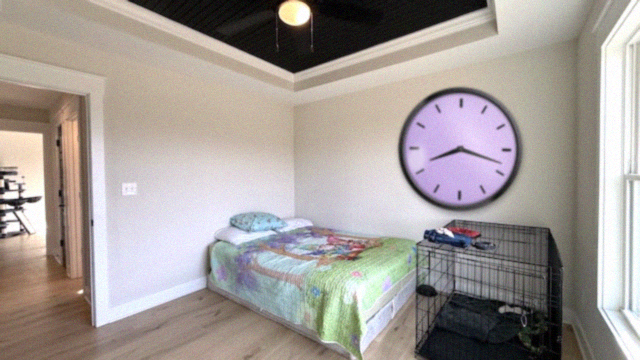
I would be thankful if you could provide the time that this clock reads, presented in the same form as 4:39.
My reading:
8:18
